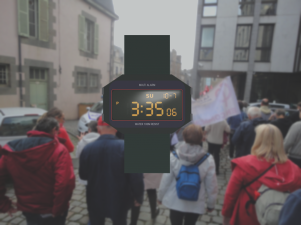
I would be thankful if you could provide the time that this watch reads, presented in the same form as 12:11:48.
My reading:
3:35:06
